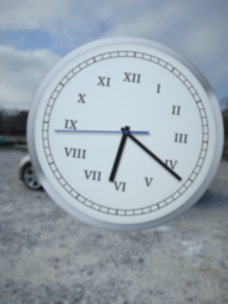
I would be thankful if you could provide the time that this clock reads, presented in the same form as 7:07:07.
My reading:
6:20:44
